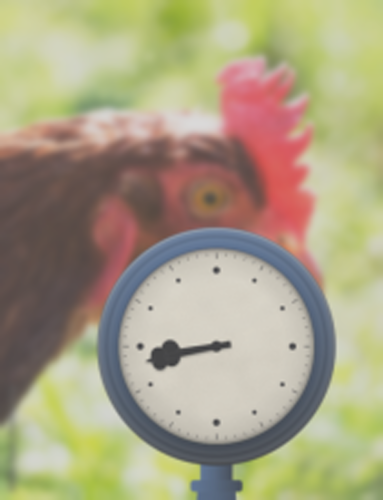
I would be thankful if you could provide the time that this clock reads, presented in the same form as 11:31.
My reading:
8:43
